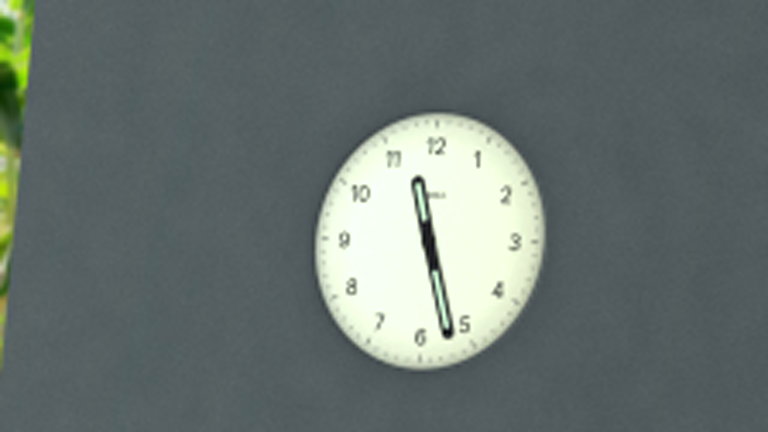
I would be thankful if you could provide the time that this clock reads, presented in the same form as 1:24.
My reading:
11:27
